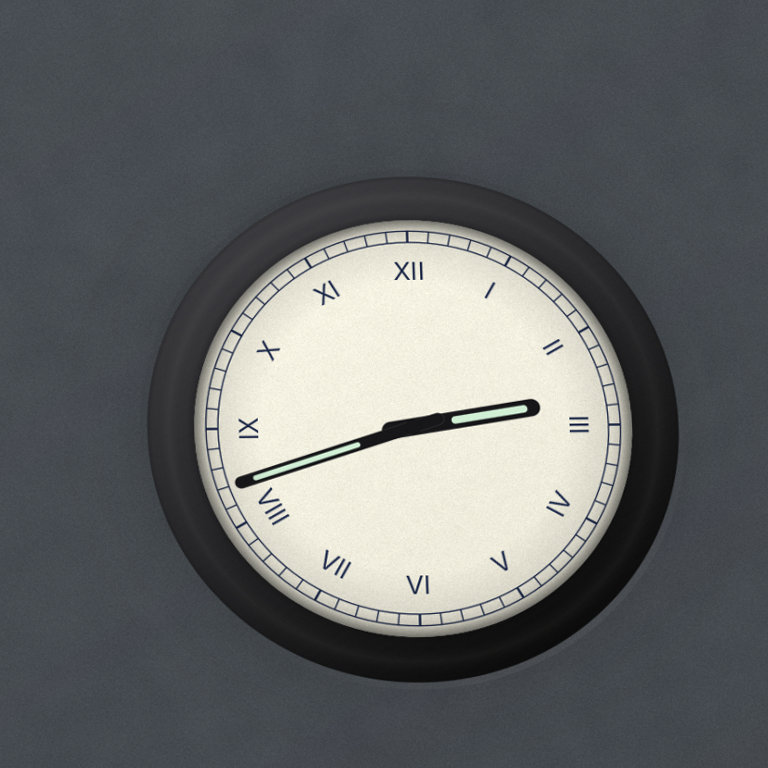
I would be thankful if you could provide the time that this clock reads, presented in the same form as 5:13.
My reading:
2:42
